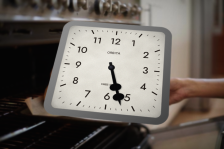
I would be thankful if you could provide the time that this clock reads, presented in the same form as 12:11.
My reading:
5:27
